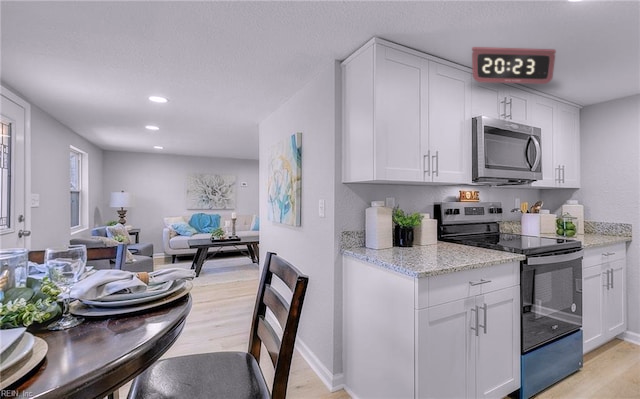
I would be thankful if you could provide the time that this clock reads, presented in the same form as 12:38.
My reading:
20:23
